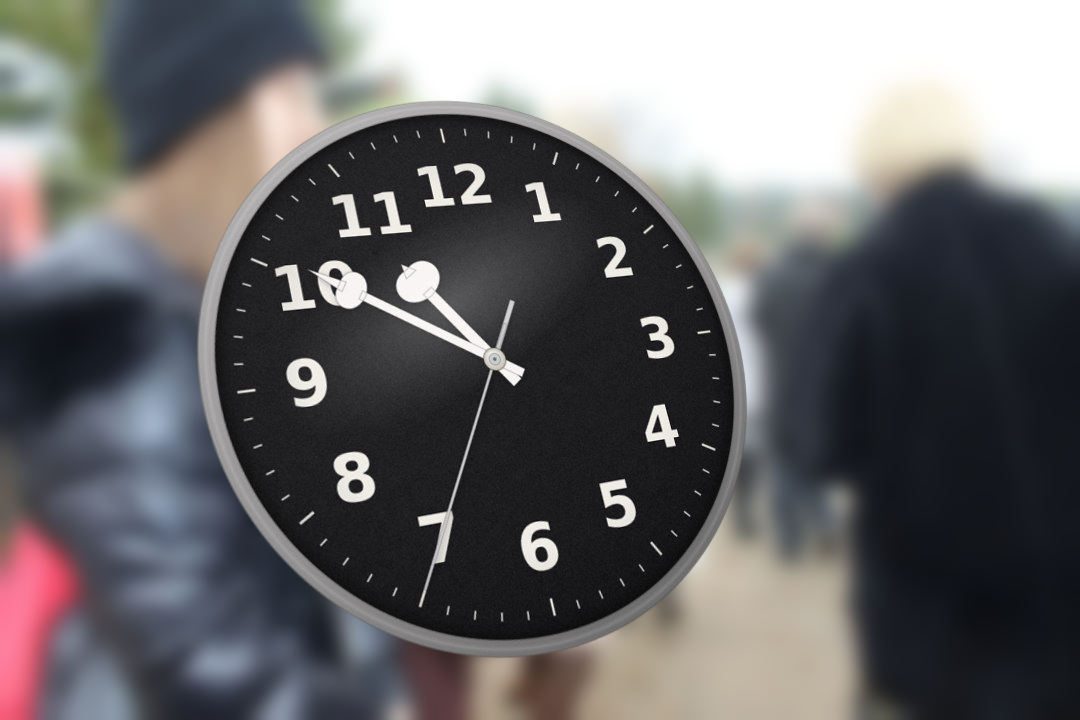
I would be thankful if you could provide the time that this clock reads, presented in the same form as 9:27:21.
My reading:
10:50:35
